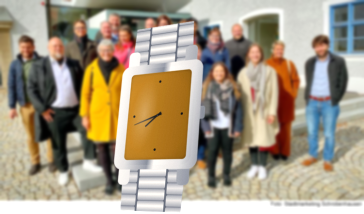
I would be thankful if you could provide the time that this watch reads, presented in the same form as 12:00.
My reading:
7:42
